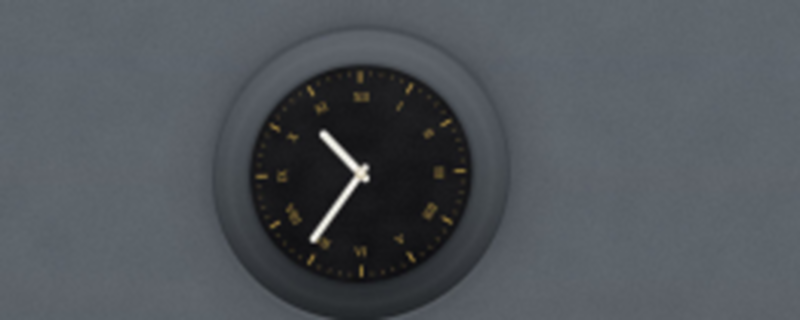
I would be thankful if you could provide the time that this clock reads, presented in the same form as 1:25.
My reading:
10:36
